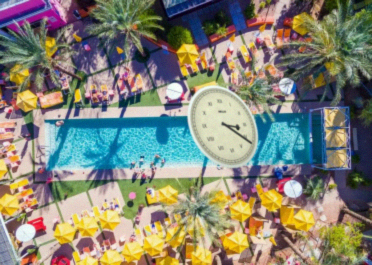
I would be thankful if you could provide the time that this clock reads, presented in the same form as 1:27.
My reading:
3:21
